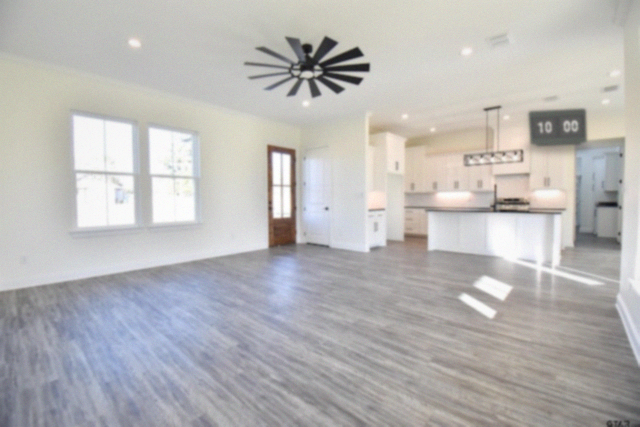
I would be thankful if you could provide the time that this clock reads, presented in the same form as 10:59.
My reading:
10:00
